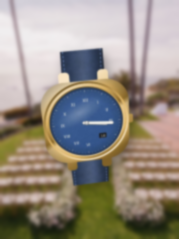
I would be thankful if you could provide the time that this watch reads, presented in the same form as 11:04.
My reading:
3:16
